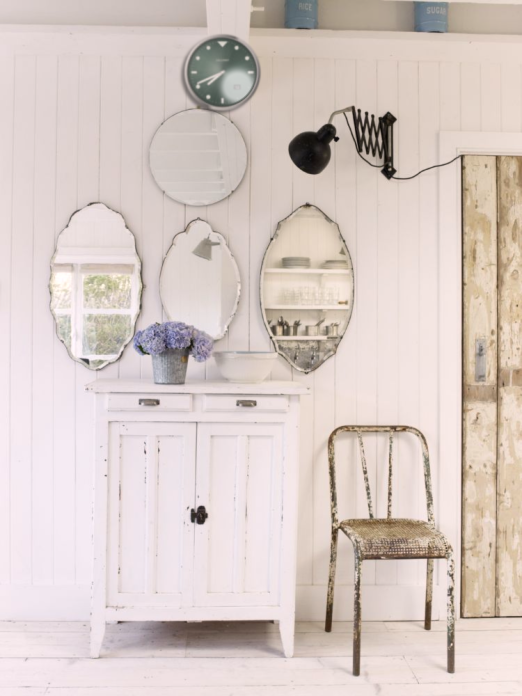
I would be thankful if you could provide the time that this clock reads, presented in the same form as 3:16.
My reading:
7:41
